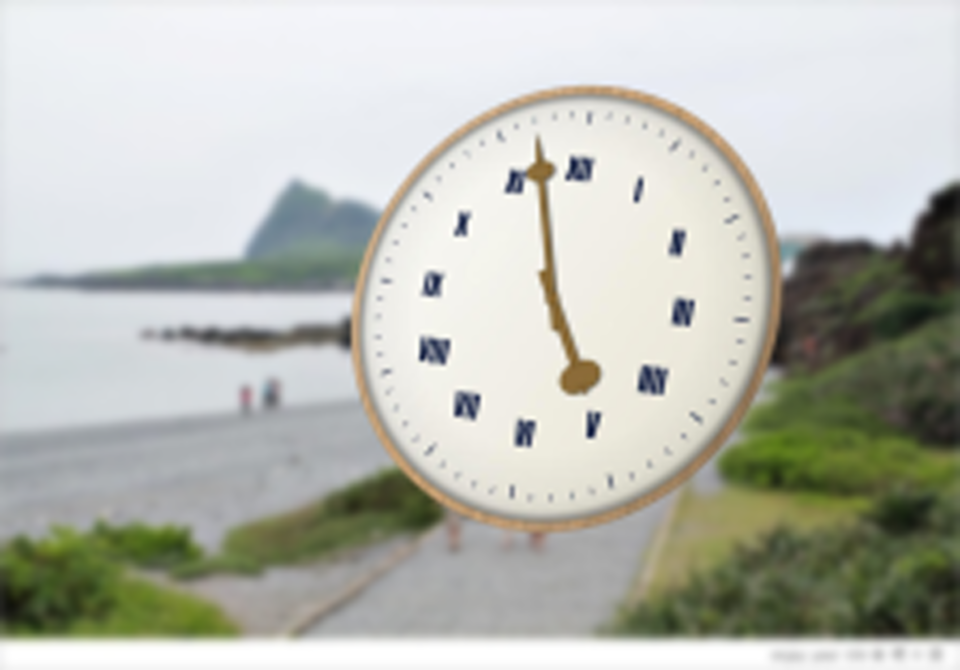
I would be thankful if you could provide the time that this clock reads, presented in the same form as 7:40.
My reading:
4:57
